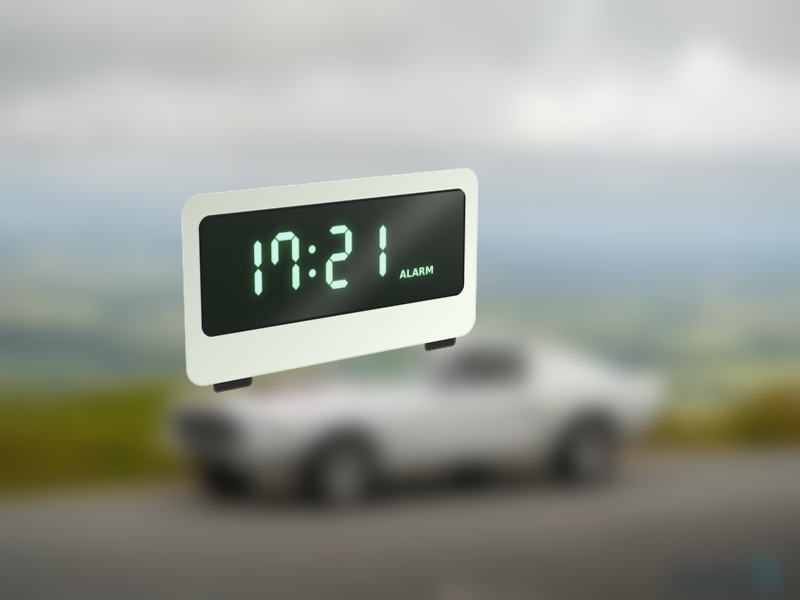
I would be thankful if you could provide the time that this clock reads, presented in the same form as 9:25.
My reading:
17:21
